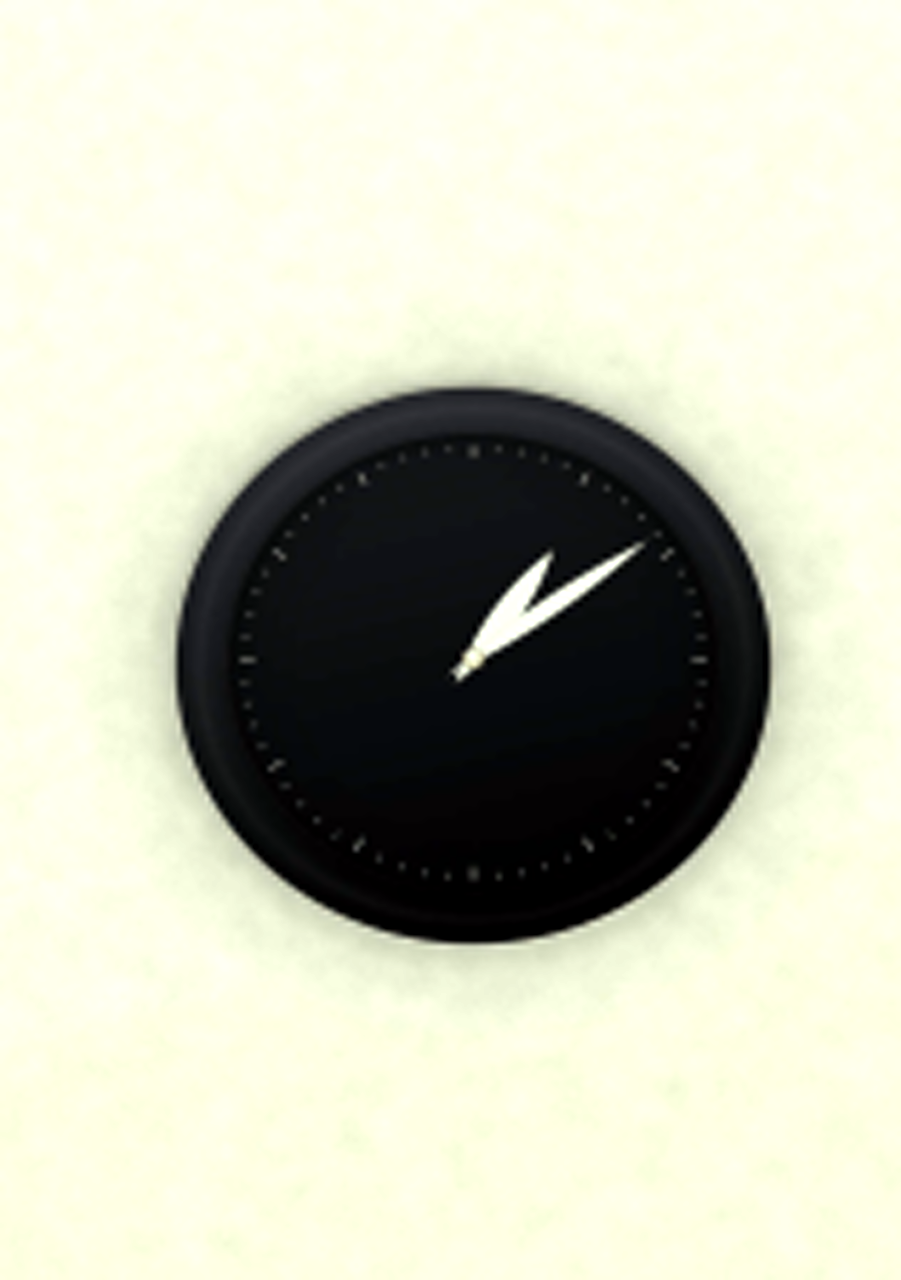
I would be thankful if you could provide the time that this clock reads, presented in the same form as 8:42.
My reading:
1:09
